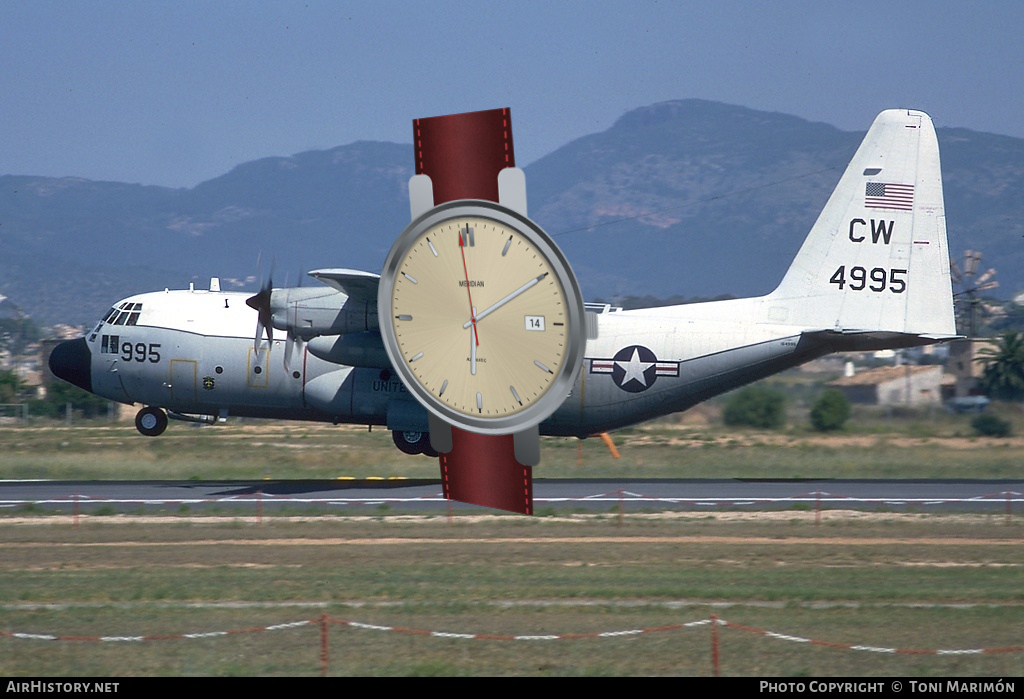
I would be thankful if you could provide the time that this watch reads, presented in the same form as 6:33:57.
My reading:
6:09:59
